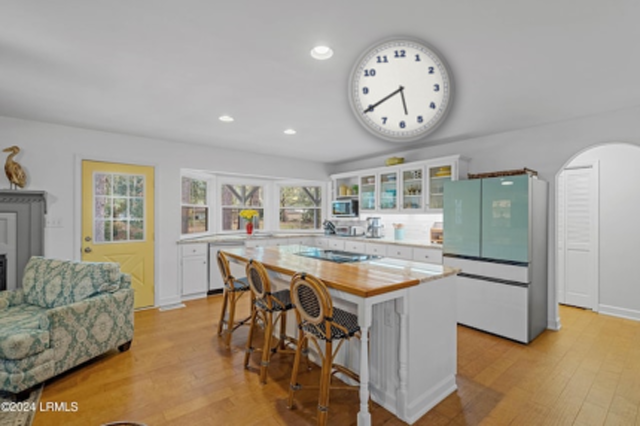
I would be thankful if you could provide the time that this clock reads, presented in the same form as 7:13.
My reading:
5:40
